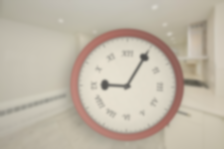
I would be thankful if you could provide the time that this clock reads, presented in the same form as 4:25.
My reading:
9:05
